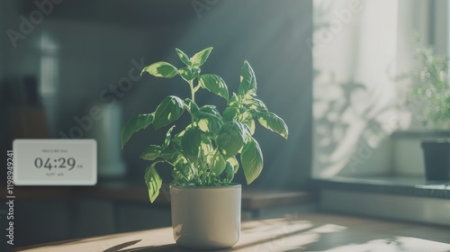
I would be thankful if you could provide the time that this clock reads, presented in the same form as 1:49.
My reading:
4:29
